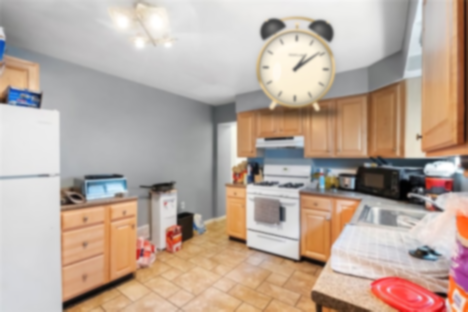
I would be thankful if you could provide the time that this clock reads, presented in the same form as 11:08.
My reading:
1:09
